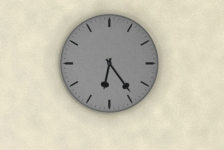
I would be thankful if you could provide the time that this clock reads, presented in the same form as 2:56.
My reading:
6:24
